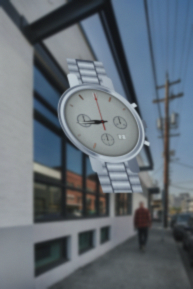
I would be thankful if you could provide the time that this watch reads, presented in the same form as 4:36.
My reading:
8:44
